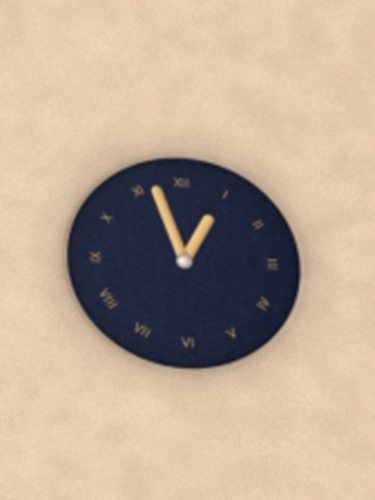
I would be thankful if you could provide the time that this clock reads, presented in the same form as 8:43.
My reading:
12:57
